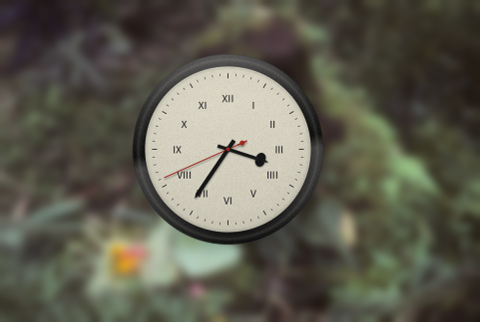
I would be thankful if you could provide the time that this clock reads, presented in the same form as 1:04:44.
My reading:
3:35:41
